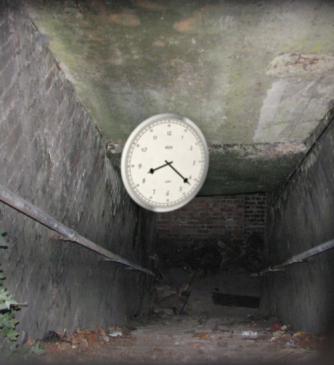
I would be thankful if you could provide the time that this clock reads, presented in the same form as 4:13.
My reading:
8:22
